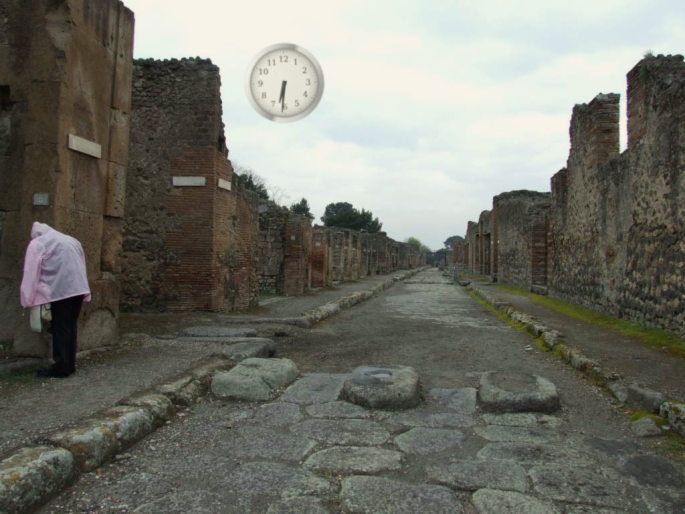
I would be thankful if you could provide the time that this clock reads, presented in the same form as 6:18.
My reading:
6:31
